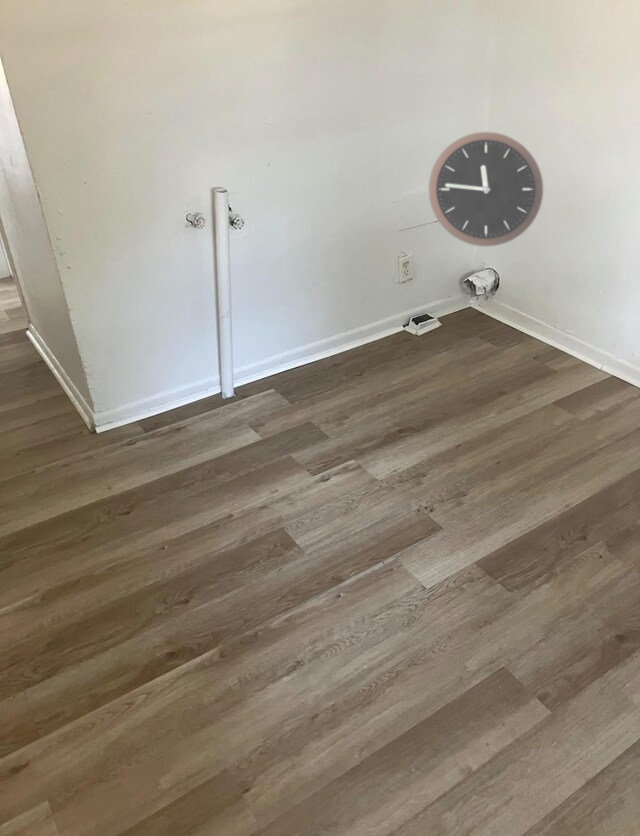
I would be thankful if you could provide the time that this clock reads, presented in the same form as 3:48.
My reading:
11:46
